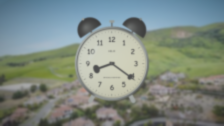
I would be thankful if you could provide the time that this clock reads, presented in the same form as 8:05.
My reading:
8:21
